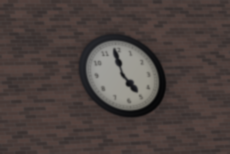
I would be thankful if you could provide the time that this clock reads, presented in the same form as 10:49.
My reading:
4:59
